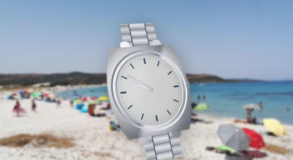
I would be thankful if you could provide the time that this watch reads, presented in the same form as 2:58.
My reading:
9:51
